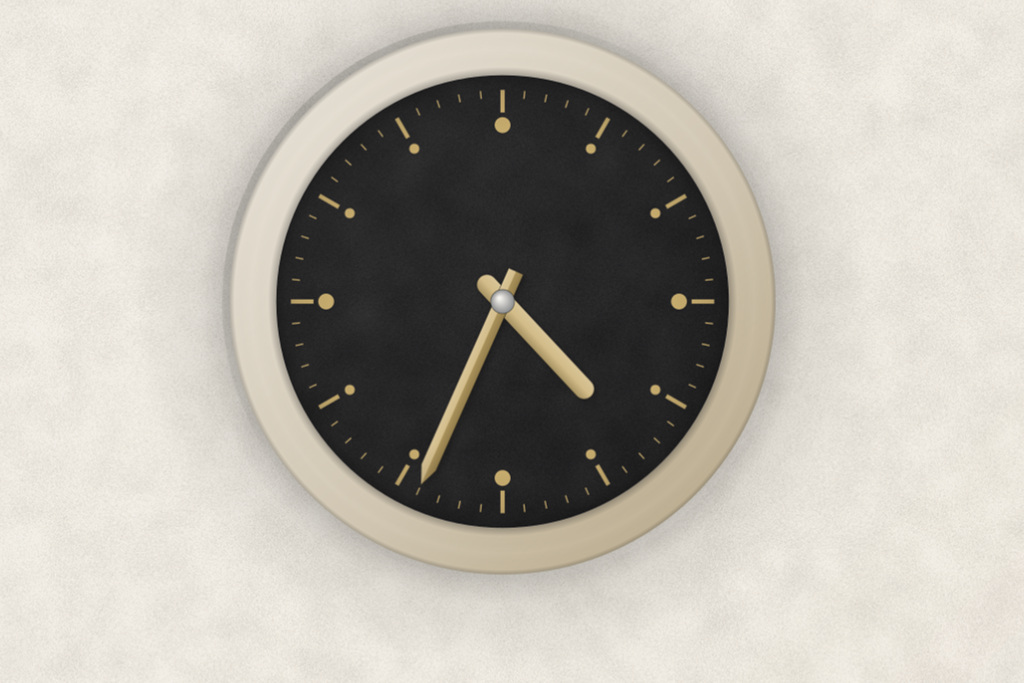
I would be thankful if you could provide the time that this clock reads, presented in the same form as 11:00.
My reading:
4:34
